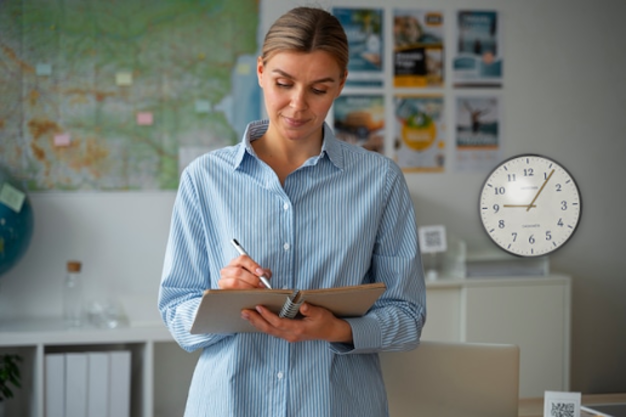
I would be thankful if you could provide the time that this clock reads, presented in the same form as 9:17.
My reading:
9:06
